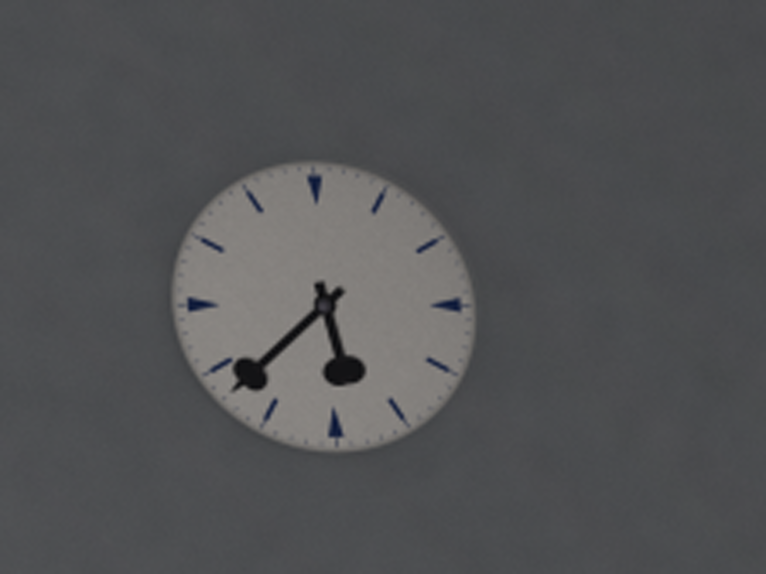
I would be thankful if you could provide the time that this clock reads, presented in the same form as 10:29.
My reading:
5:38
